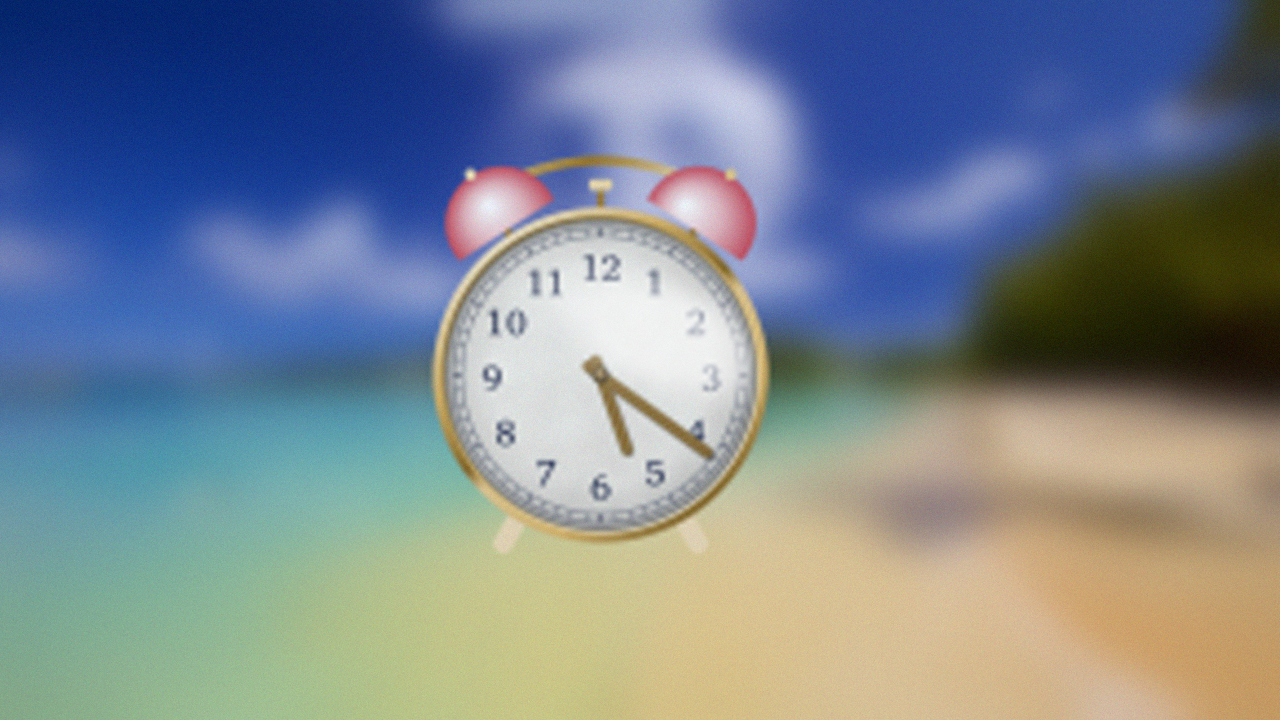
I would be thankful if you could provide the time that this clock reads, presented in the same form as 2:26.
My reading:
5:21
